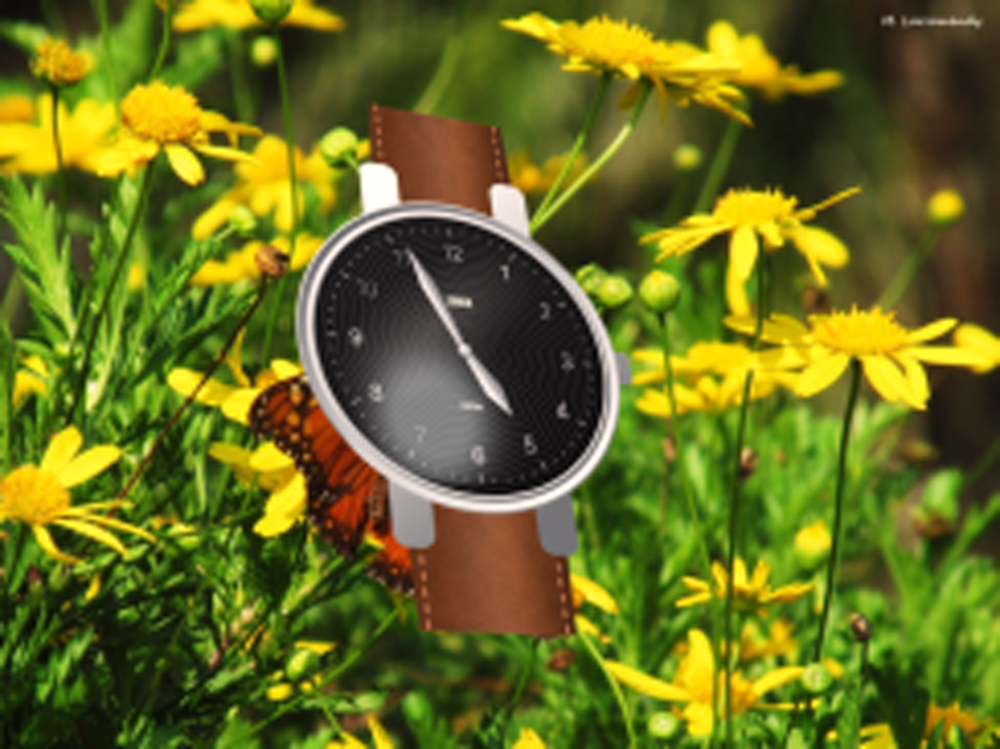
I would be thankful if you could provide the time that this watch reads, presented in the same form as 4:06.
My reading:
4:56
